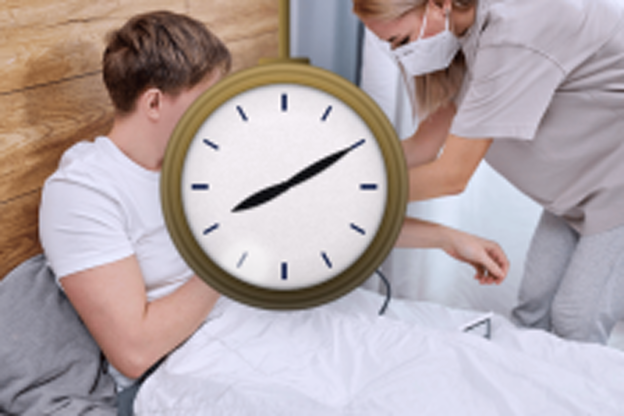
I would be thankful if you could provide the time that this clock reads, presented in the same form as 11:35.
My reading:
8:10
